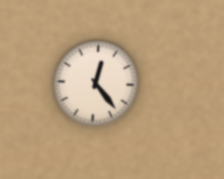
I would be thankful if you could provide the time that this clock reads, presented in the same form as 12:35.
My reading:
12:23
